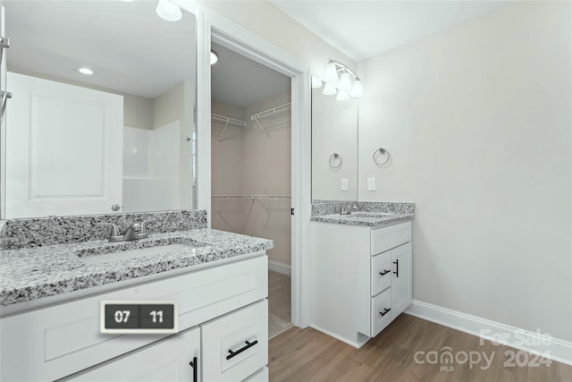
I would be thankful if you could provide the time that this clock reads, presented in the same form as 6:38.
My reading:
7:11
